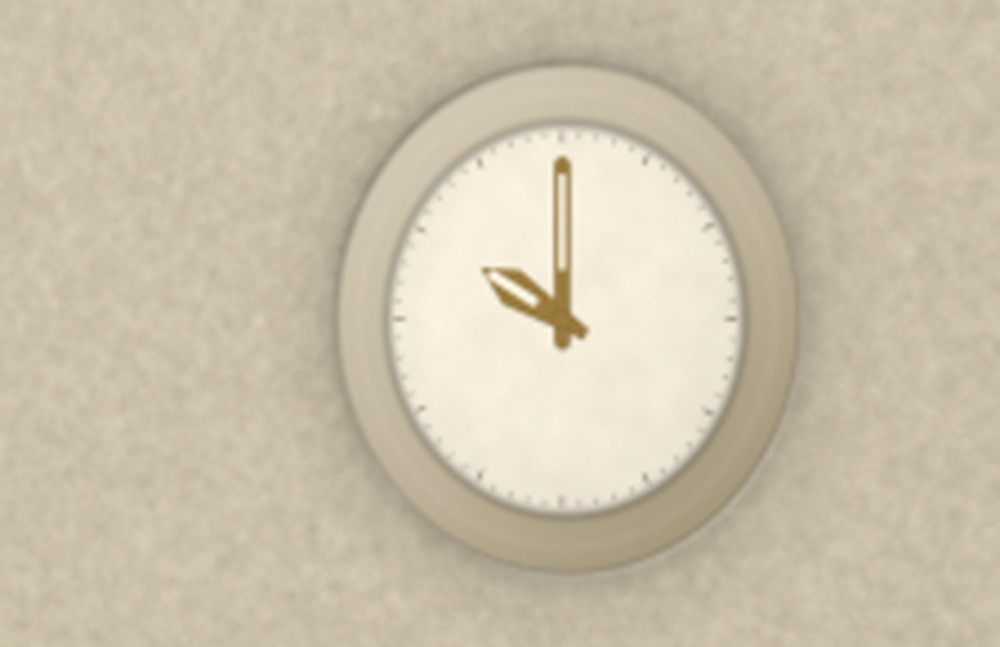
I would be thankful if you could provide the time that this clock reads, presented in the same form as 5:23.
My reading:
10:00
